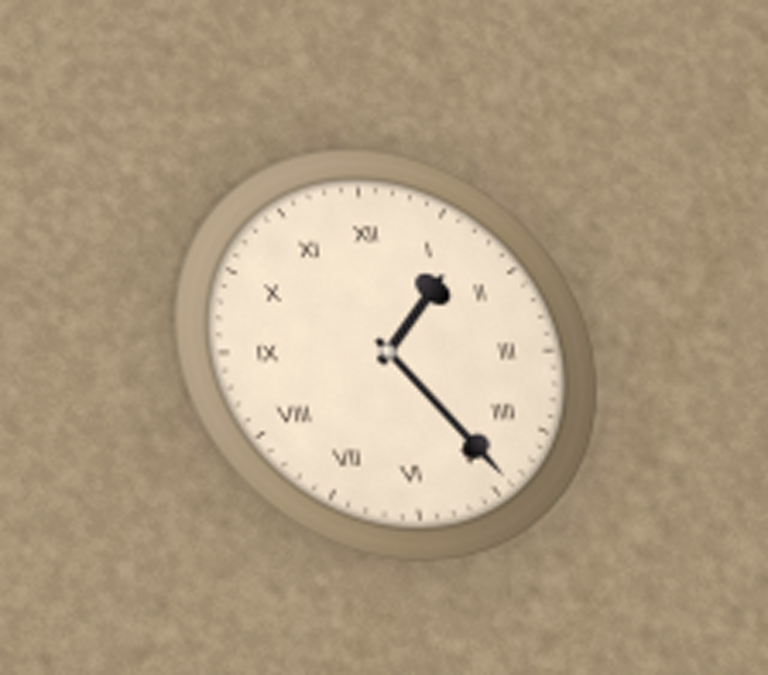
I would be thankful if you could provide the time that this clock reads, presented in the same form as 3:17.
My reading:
1:24
